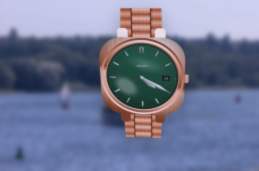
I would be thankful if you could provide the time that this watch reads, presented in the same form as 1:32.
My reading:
4:20
